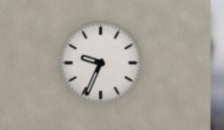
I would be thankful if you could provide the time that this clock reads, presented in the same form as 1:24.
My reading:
9:34
